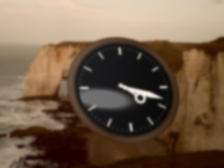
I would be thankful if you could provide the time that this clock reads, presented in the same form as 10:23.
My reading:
4:18
